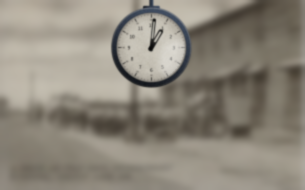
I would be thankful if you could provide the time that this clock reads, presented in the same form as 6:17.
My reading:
1:01
